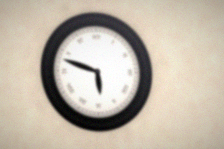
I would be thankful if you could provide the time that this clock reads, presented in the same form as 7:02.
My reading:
5:48
